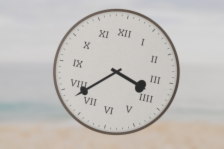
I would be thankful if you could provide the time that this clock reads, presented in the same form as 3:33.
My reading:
3:38
